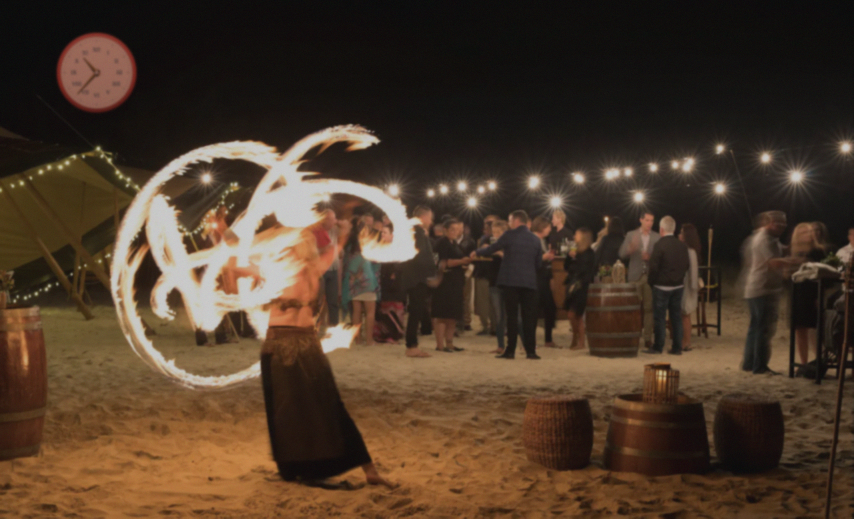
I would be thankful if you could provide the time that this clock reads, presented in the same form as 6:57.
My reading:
10:37
